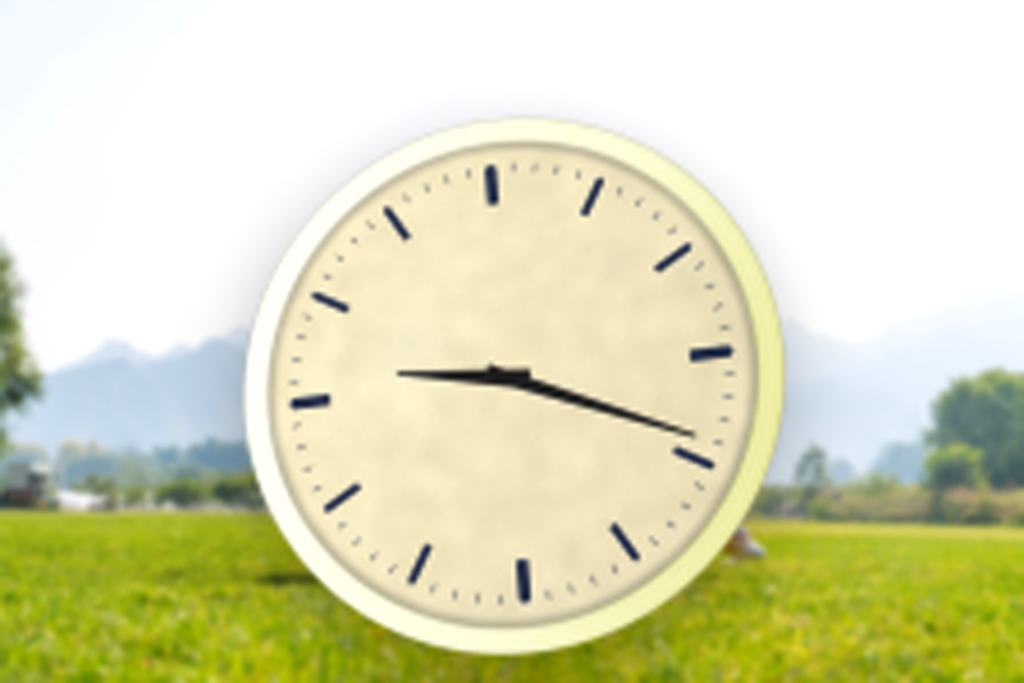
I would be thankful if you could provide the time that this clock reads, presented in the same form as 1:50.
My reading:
9:19
